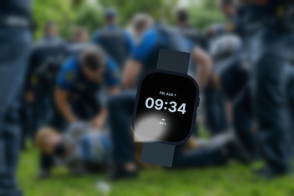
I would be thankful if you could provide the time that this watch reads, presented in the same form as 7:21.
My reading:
9:34
